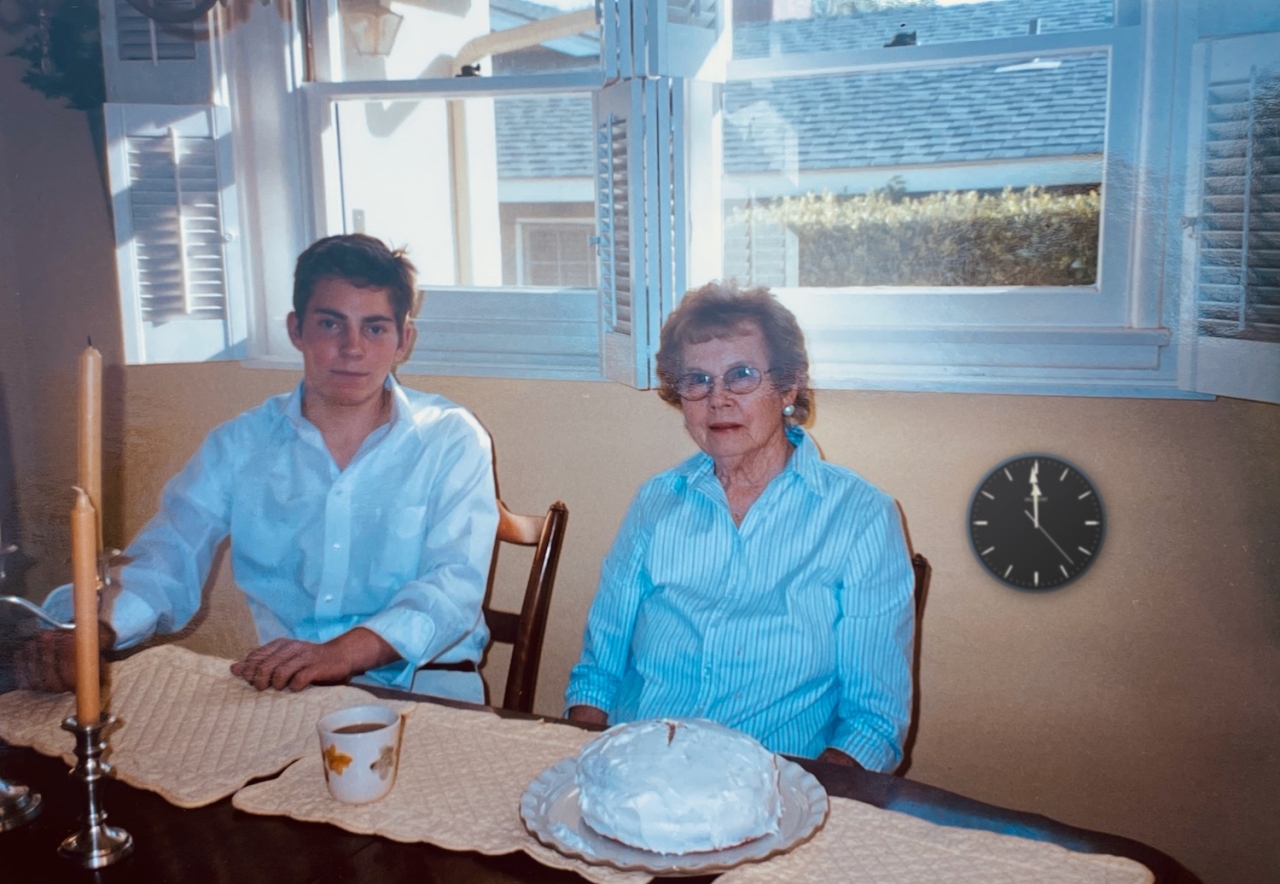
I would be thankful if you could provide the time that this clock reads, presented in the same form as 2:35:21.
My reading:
11:59:23
